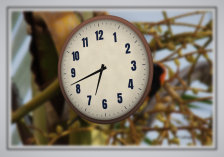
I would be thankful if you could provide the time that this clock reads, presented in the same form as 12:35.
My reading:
6:42
